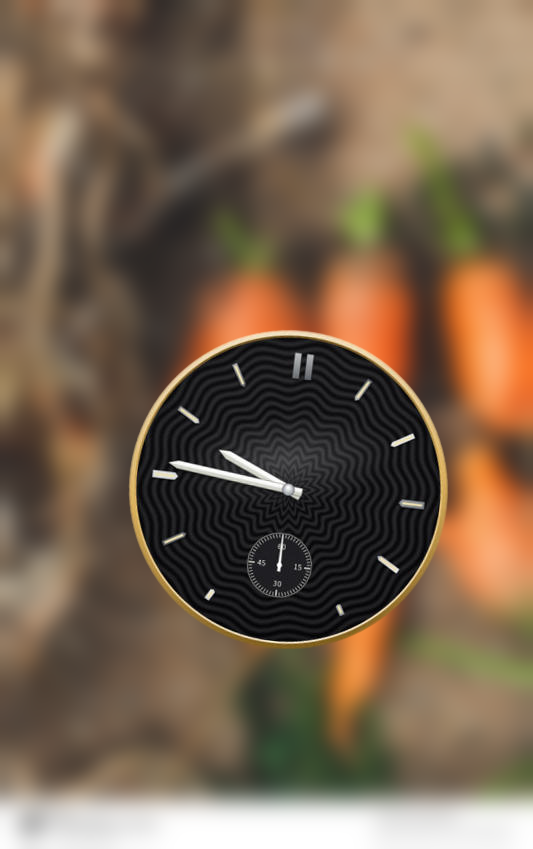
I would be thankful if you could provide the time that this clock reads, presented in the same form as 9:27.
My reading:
9:46
